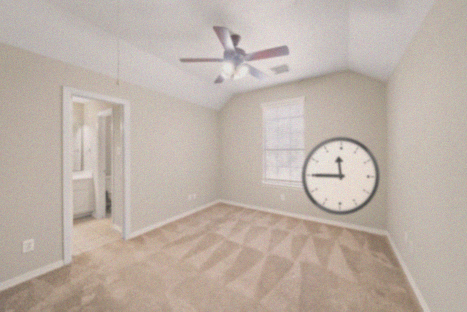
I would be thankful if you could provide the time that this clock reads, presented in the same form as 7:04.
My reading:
11:45
